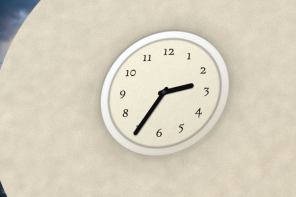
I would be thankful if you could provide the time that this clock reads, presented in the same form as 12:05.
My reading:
2:35
